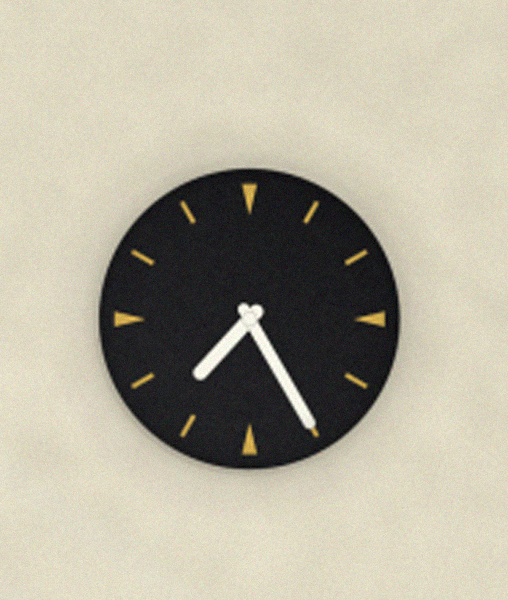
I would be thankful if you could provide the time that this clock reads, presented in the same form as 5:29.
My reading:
7:25
